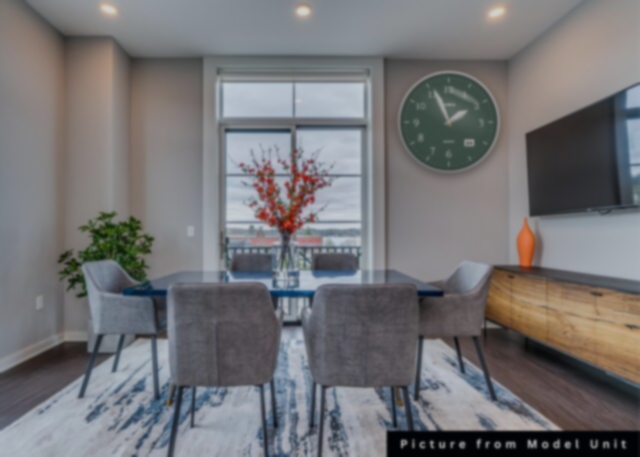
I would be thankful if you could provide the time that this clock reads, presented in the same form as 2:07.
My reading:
1:56
